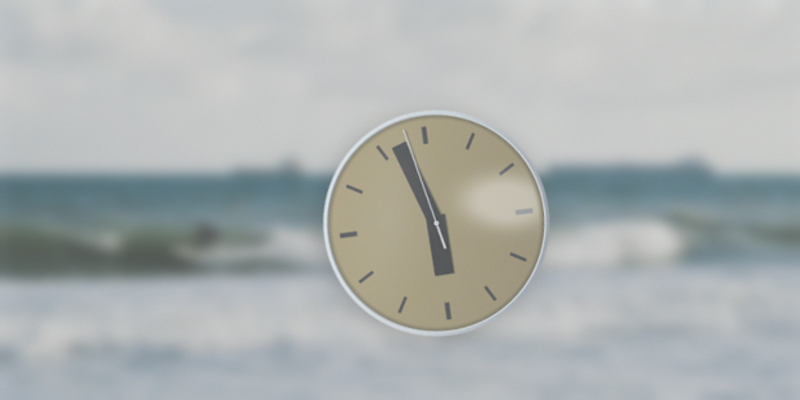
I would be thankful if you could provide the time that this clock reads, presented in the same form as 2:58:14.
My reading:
5:56:58
